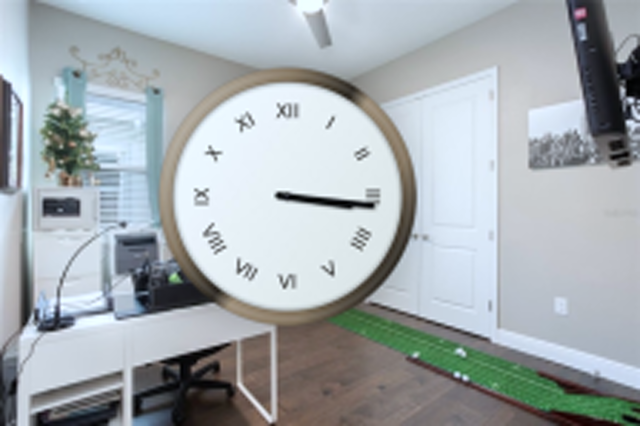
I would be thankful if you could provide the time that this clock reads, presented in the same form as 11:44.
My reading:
3:16
